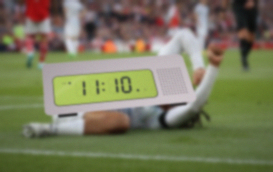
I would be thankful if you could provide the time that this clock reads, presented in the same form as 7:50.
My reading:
11:10
